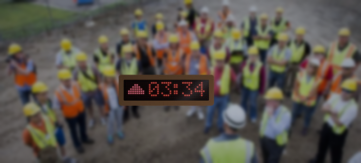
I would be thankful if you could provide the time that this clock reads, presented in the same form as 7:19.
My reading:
3:34
